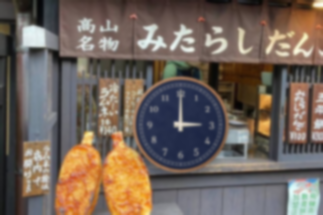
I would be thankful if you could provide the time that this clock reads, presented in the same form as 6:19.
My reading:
3:00
